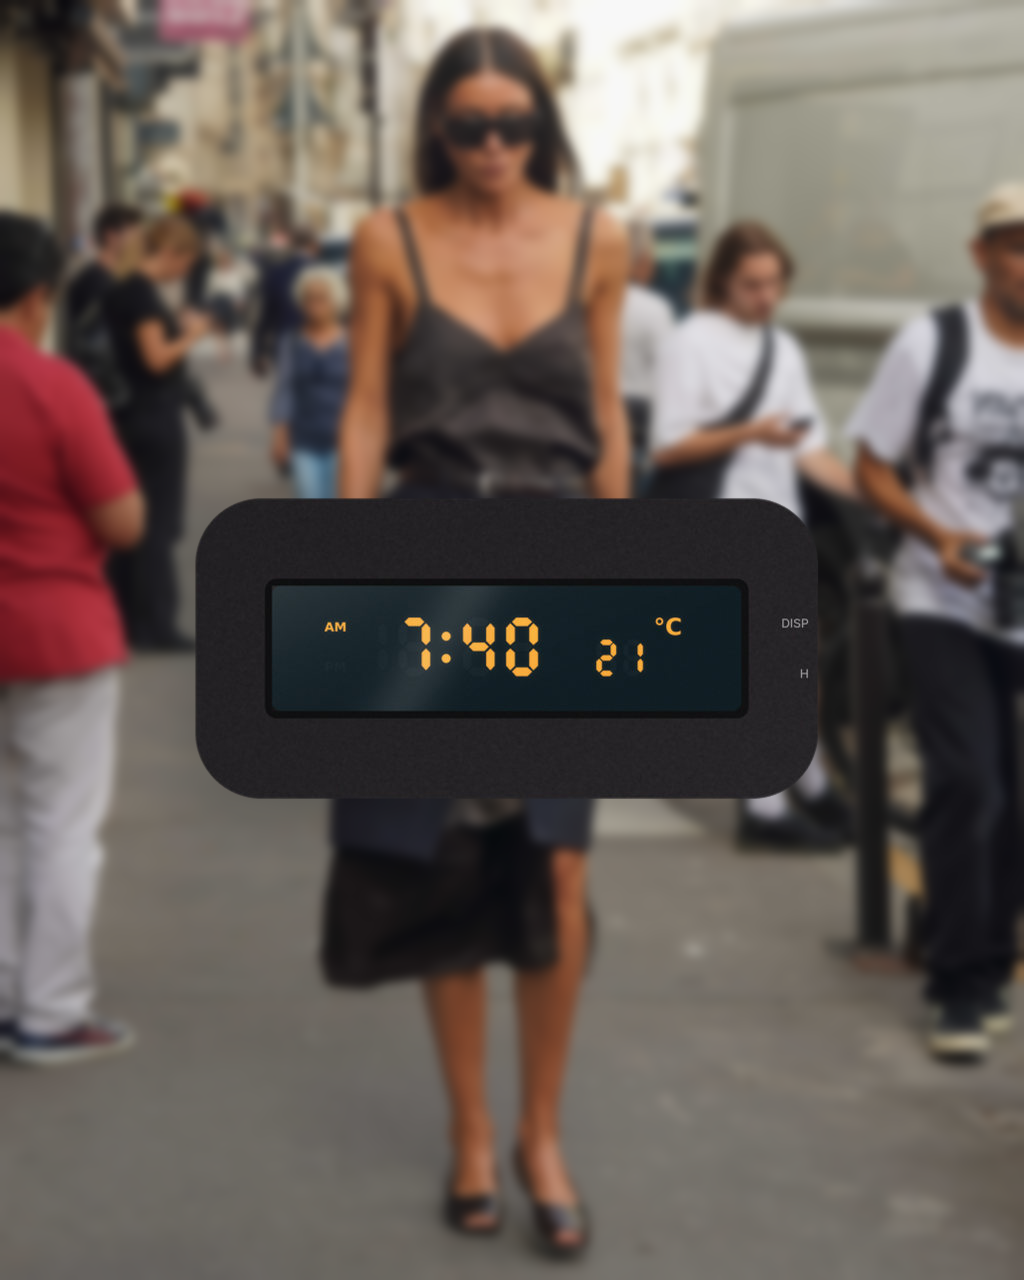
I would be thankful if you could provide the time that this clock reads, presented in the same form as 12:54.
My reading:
7:40
